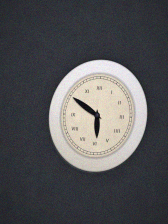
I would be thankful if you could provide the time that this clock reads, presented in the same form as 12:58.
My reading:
5:50
